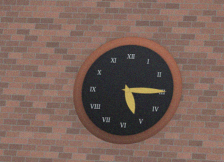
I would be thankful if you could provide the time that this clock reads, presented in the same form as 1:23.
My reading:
5:15
